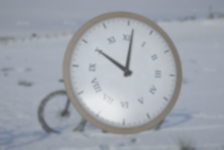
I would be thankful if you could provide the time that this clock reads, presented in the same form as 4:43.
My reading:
10:01
